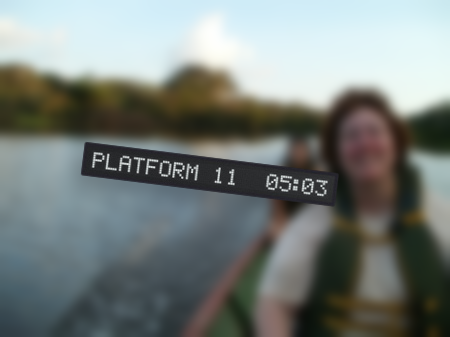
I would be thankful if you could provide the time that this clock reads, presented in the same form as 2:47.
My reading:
5:03
